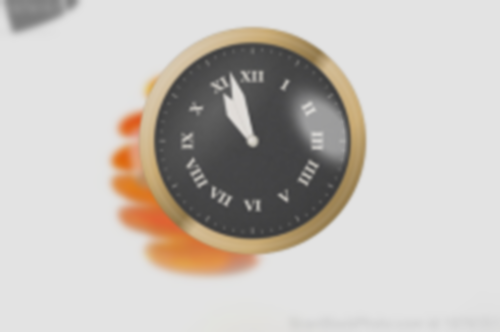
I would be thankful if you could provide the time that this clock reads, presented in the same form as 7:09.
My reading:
10:57
